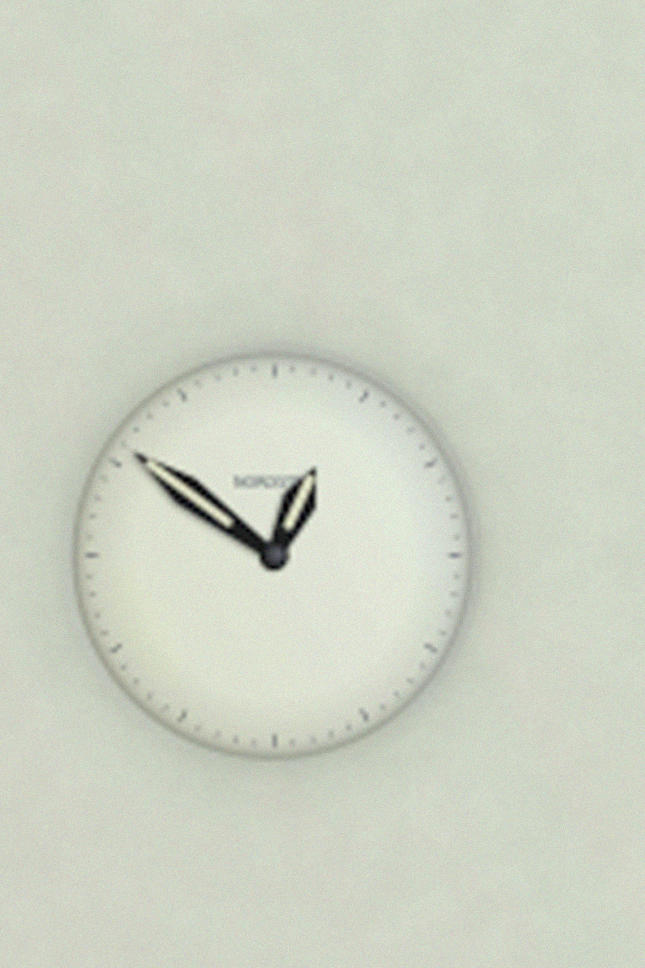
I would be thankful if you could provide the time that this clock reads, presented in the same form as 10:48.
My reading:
12:51
